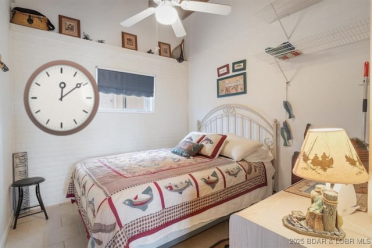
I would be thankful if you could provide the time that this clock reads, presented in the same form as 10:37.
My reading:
12:09
